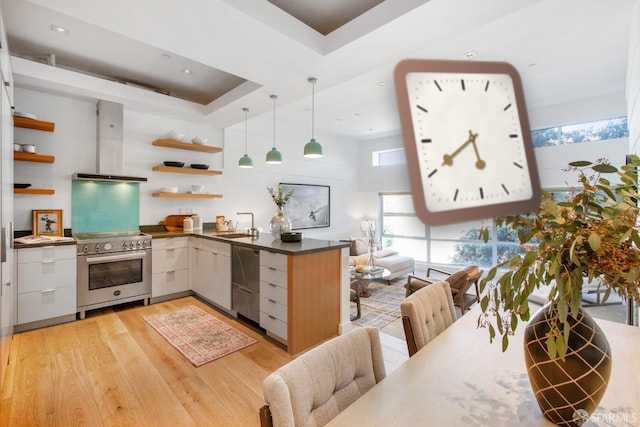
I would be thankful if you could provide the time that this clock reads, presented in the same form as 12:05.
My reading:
5:40
